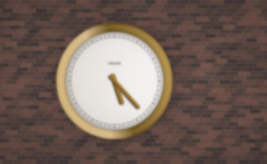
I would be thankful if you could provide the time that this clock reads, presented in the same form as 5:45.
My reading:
5:23
